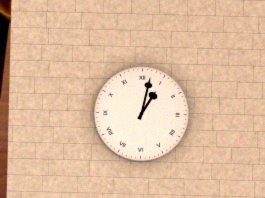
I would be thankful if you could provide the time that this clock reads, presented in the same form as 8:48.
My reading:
1:02
